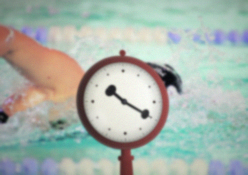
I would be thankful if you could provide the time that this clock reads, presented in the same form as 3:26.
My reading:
10:20
